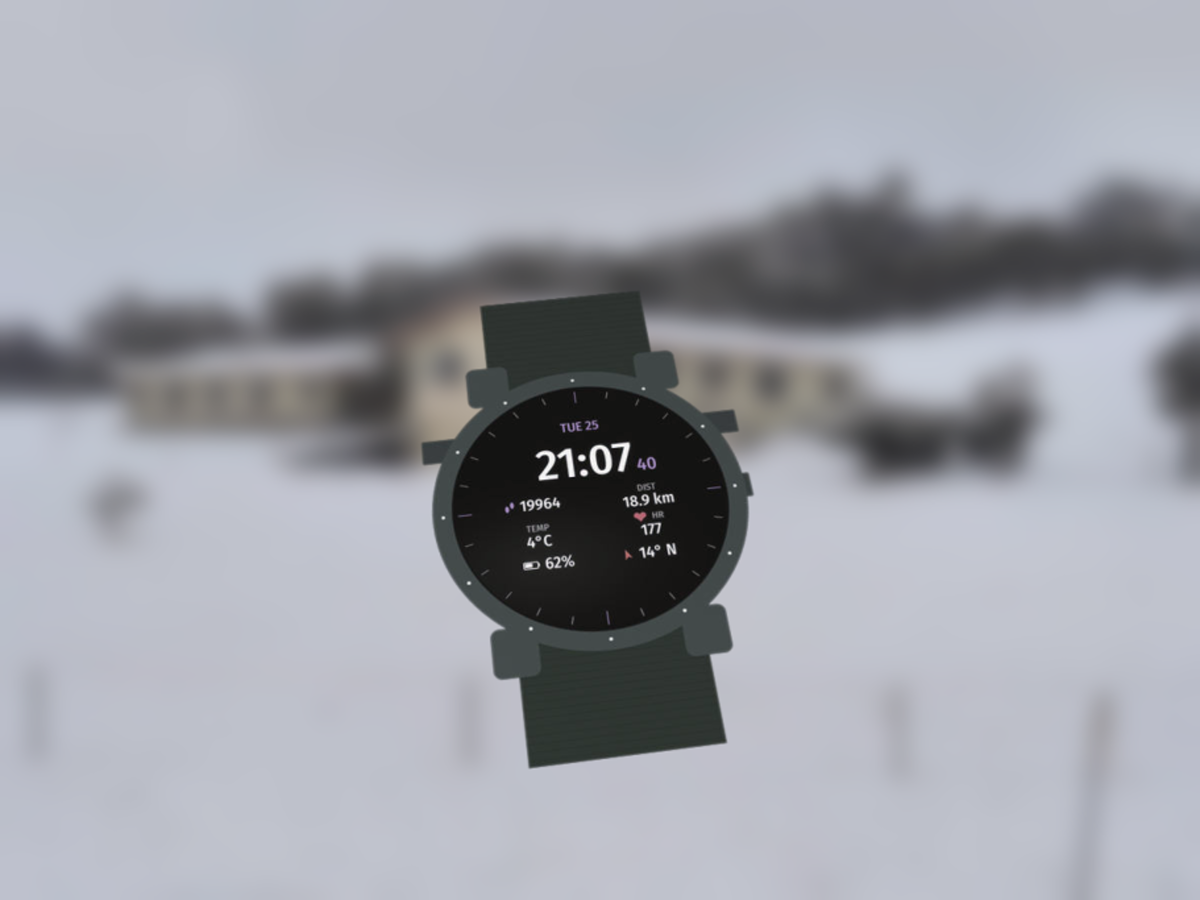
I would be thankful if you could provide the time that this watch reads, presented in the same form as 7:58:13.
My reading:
21:07:40
